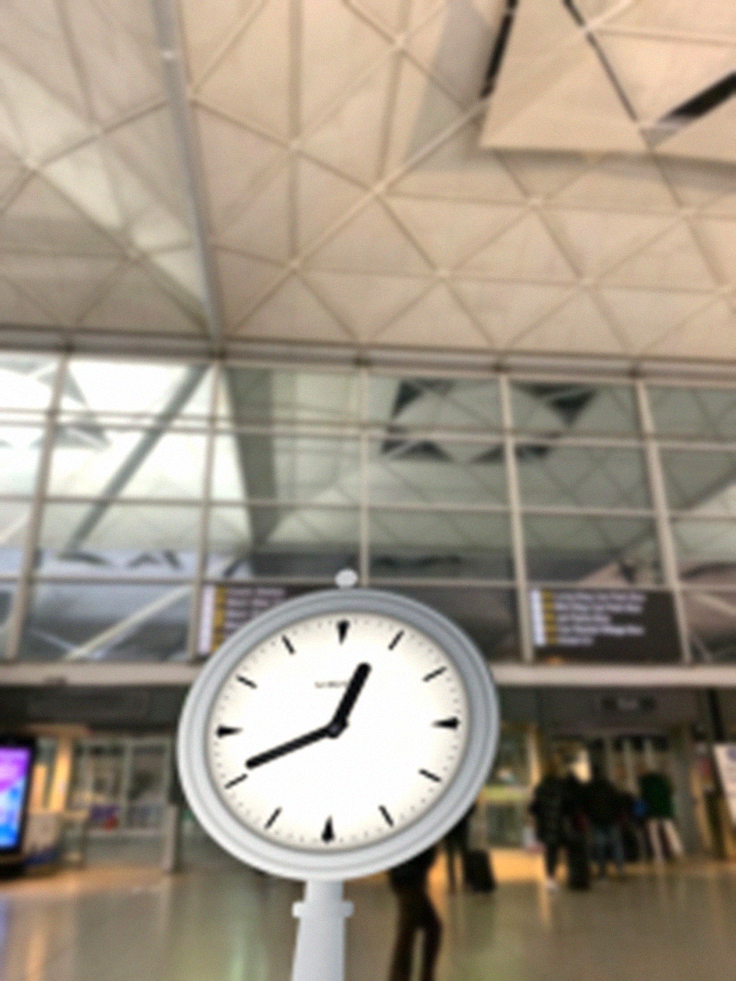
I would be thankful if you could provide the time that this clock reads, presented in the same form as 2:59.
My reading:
12:41
